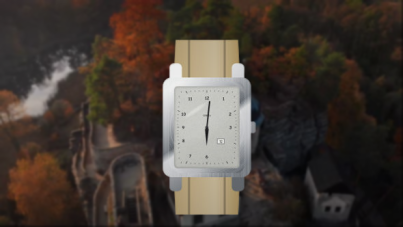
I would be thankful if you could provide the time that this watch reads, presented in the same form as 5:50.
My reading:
6:01
